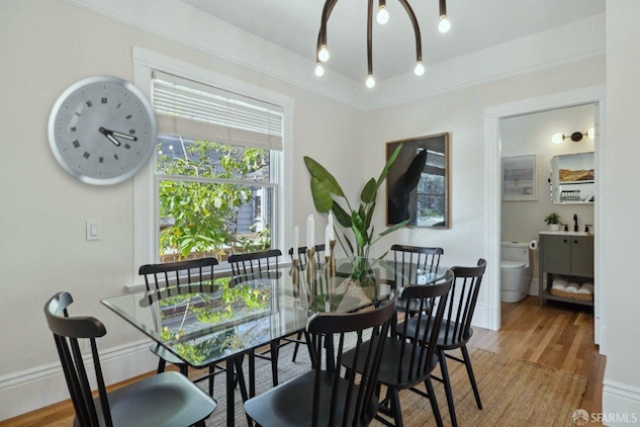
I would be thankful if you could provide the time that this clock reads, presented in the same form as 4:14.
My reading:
4:17
